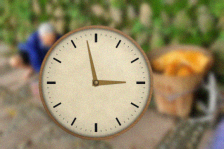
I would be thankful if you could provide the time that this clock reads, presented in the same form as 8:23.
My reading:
2:58
